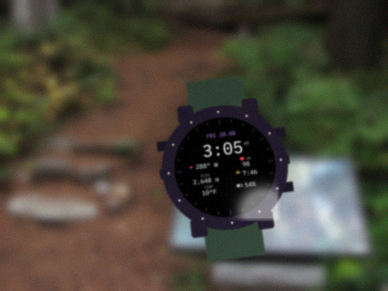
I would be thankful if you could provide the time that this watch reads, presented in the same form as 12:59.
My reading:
3:05
